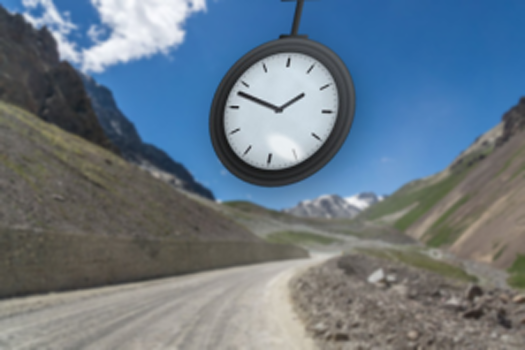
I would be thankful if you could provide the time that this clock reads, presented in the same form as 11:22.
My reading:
1:48
